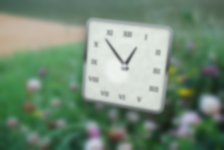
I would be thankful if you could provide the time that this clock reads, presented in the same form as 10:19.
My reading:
12:53
